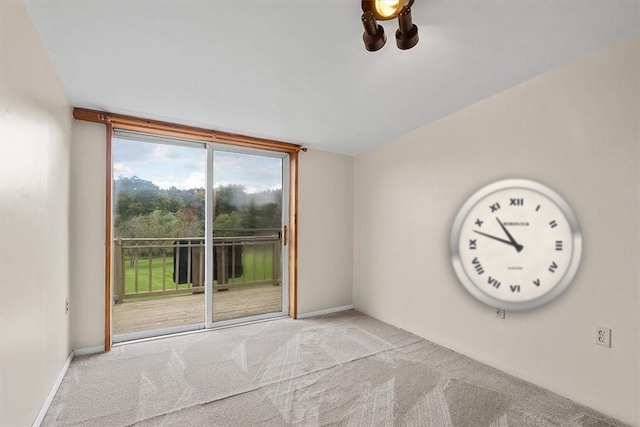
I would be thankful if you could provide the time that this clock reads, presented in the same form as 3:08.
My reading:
10:48
